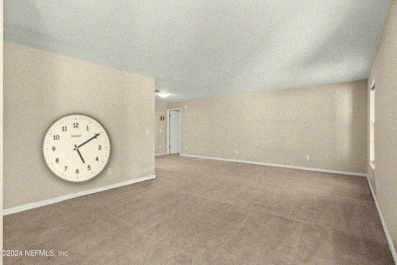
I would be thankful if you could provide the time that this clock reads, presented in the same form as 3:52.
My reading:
5:10
